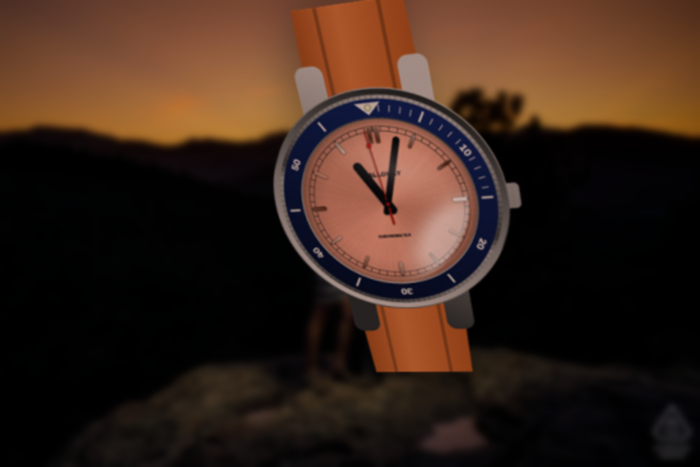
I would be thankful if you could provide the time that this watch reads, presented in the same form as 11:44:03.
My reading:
11:02:59
